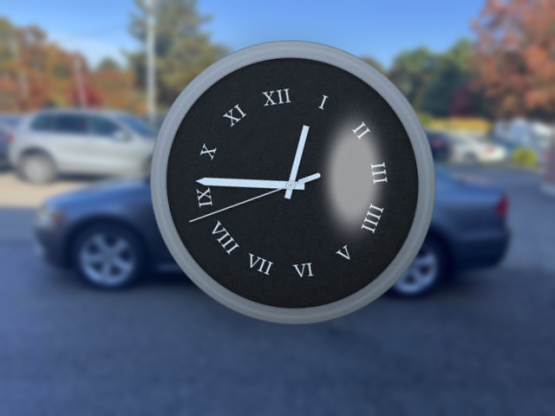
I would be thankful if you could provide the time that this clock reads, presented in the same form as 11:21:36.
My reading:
12:46:43
